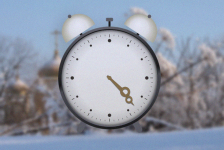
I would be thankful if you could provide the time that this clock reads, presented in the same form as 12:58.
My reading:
4:23
